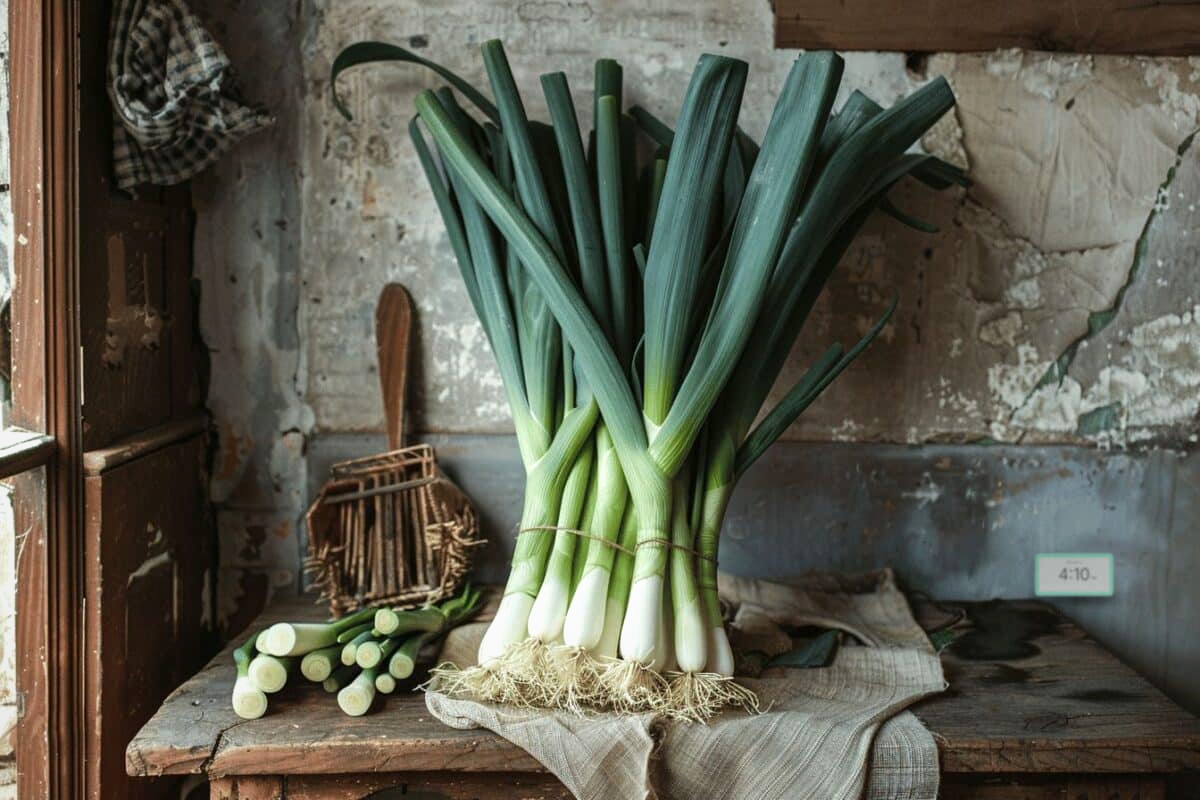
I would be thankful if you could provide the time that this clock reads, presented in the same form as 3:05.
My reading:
4:10
